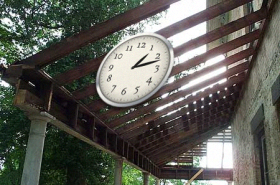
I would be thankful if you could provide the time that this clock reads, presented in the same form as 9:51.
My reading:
1:12
